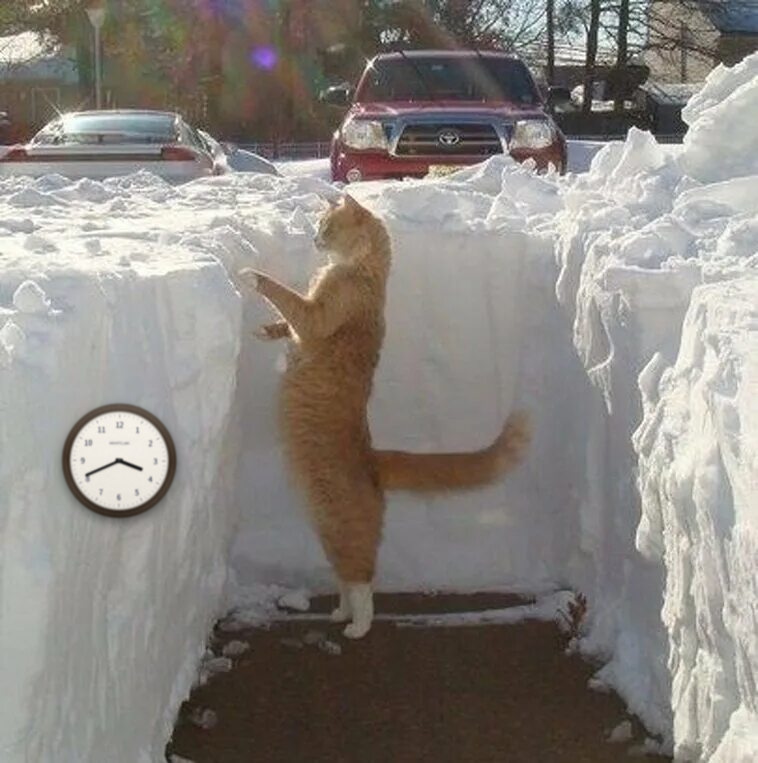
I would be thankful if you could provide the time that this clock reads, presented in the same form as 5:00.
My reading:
3:41
